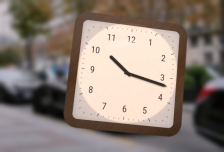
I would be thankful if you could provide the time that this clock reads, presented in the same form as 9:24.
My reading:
10:17
